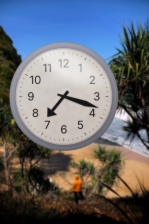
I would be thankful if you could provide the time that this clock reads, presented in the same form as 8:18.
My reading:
7:18
